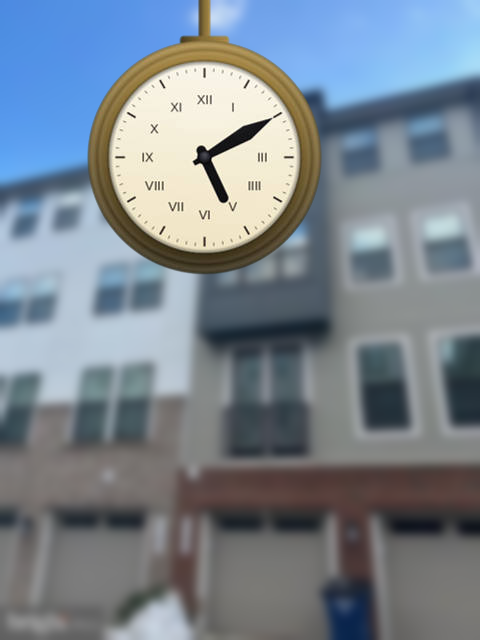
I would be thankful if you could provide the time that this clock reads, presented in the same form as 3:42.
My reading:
5:10
